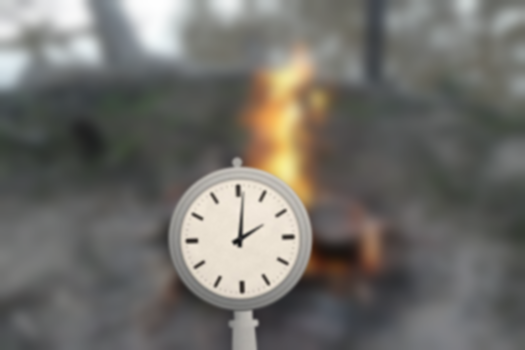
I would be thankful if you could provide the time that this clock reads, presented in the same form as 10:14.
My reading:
2:01
